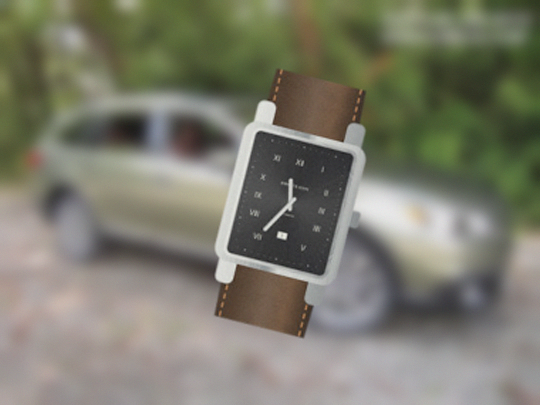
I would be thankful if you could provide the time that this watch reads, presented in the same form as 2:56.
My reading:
11:35
